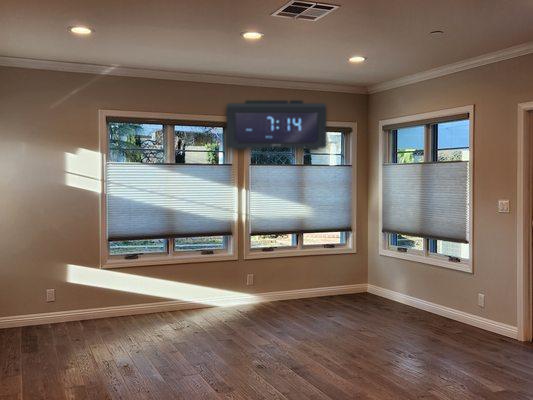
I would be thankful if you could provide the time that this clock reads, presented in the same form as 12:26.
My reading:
7:14
